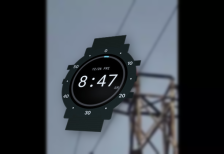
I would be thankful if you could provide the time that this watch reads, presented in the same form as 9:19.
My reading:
8:47
